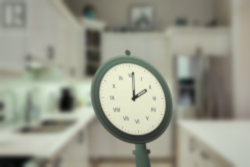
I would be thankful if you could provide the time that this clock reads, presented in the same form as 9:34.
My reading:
2:01
